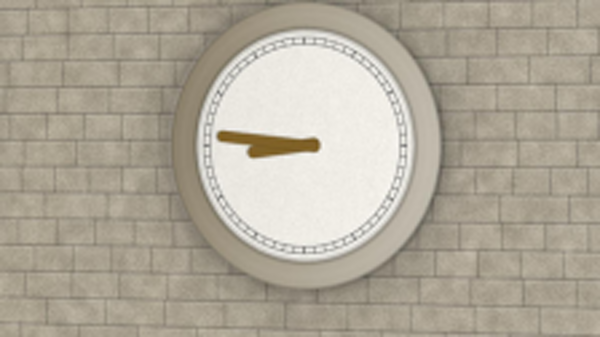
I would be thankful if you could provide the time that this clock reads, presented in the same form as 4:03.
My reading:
8:46
